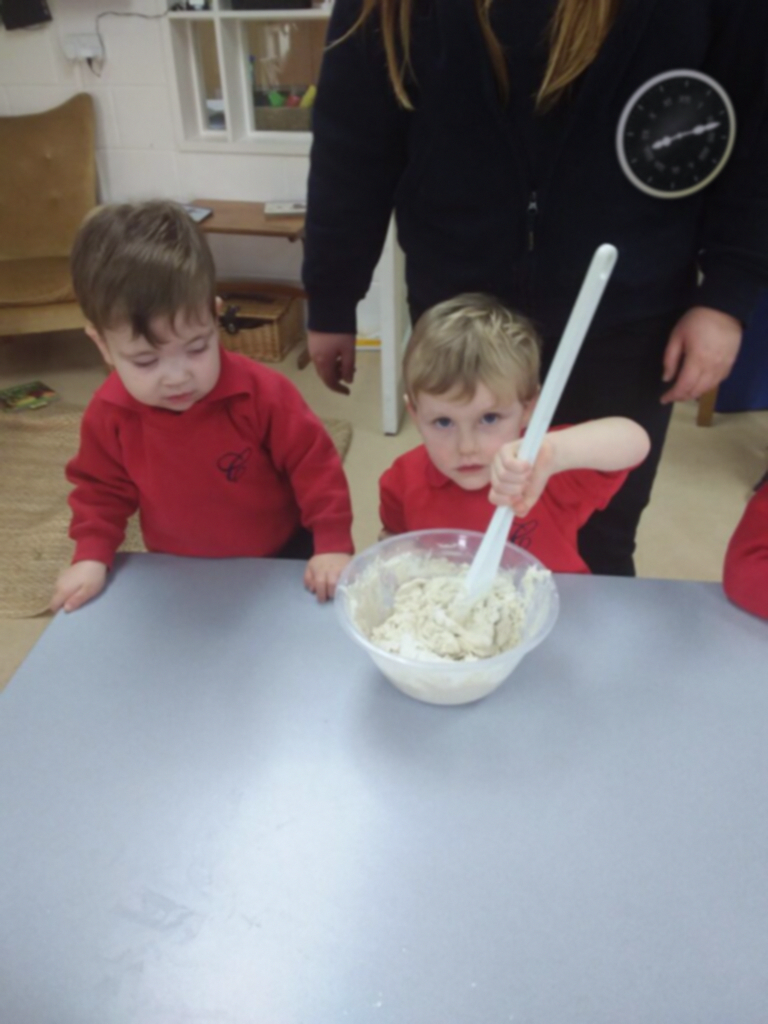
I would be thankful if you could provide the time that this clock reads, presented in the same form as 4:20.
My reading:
8:12
